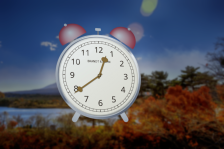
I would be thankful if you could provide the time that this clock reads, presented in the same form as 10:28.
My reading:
12:39
